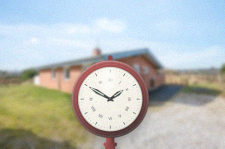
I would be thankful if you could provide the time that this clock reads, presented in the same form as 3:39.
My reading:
1:50
